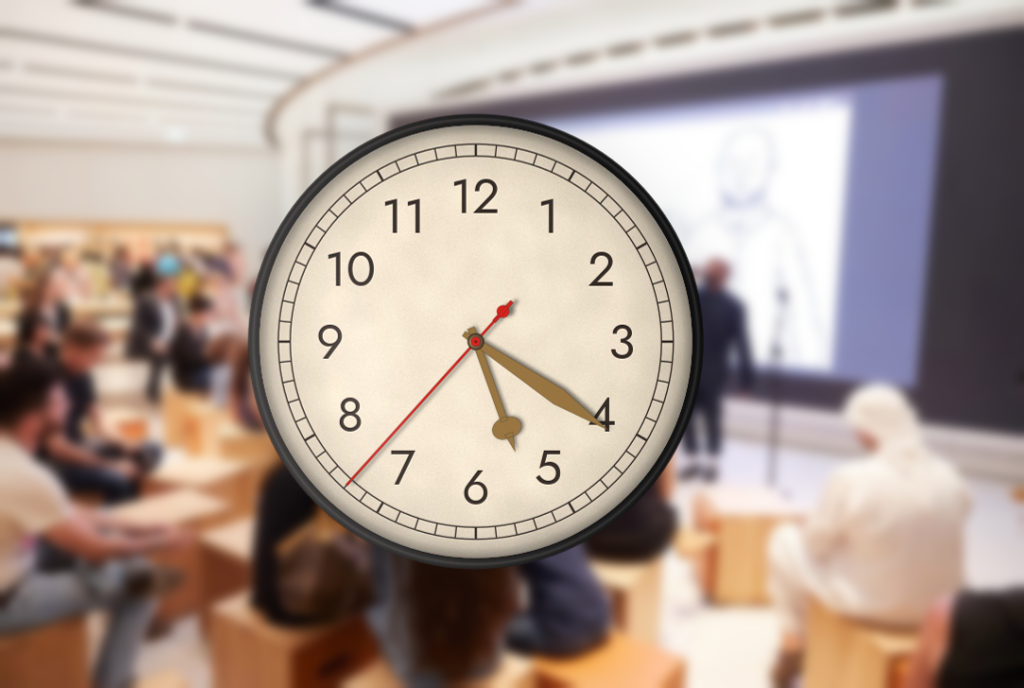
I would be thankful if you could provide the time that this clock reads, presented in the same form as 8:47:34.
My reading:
5:20:37
